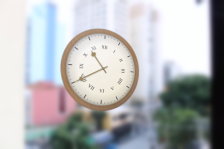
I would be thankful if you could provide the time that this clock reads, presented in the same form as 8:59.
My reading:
10:40
